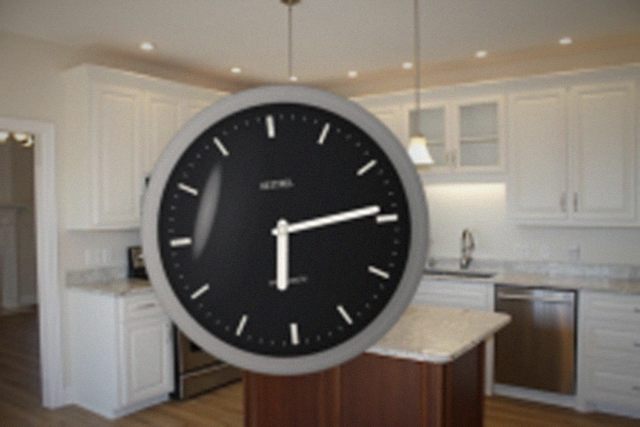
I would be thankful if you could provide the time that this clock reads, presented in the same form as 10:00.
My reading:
6:14
